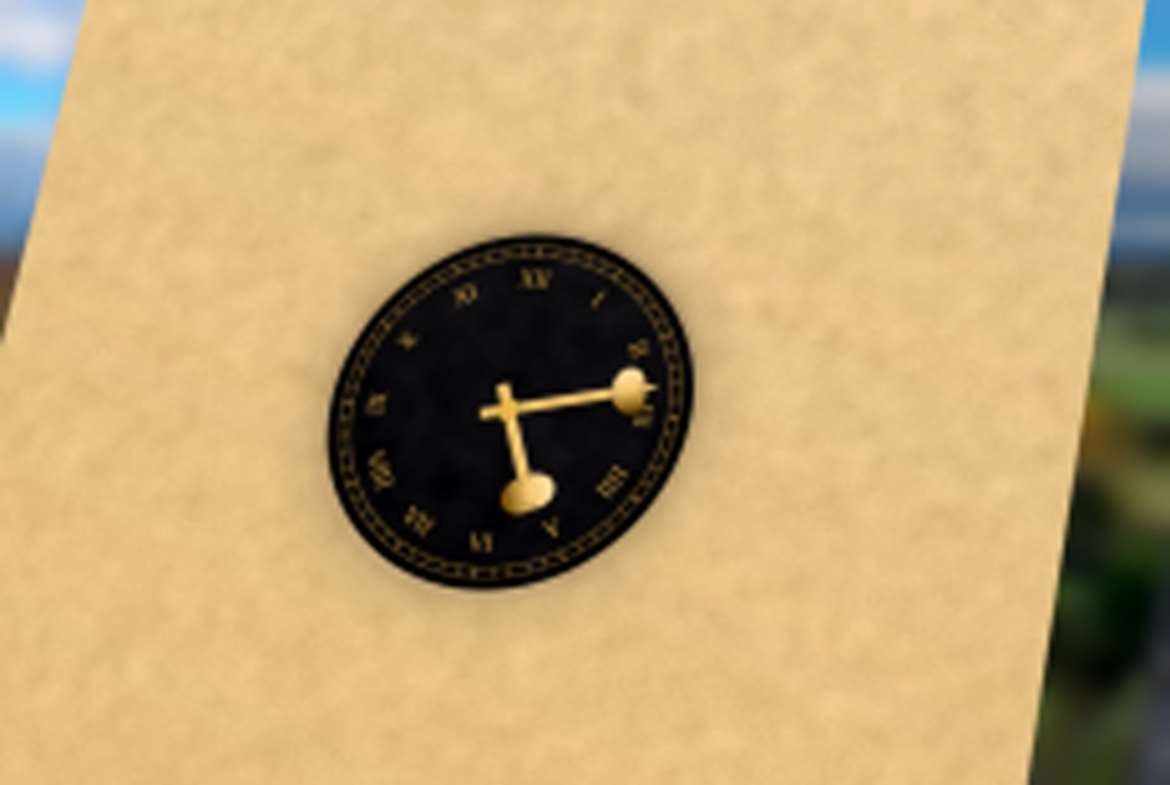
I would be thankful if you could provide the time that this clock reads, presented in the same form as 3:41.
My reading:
5:13
